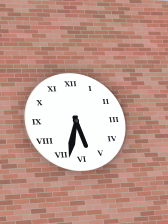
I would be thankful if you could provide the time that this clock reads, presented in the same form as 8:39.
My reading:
5:33
